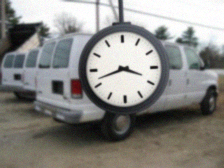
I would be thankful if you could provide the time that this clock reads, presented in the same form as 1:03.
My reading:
3:42
